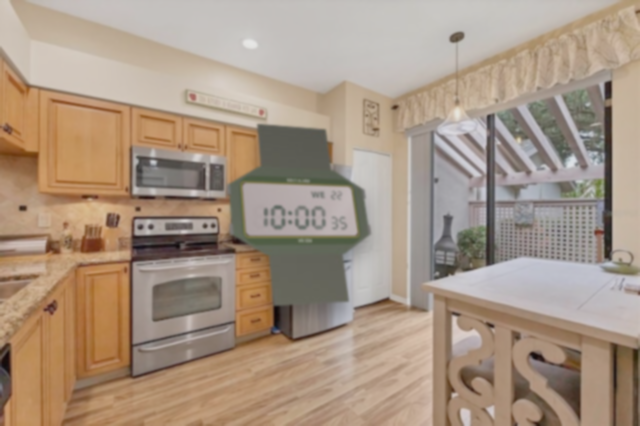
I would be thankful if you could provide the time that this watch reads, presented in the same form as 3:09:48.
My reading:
10:00:35
